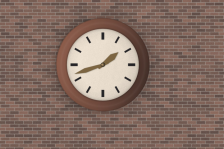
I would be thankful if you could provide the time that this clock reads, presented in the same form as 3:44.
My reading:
1:42
